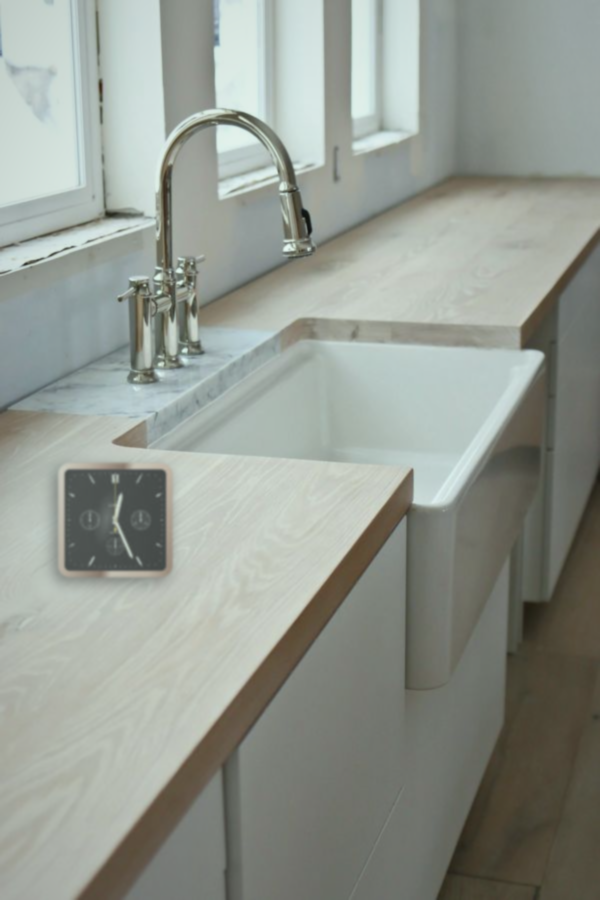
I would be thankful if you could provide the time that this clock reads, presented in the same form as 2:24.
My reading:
12:26
